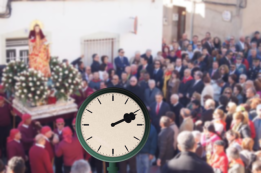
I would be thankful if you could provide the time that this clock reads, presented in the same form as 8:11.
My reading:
2:11
